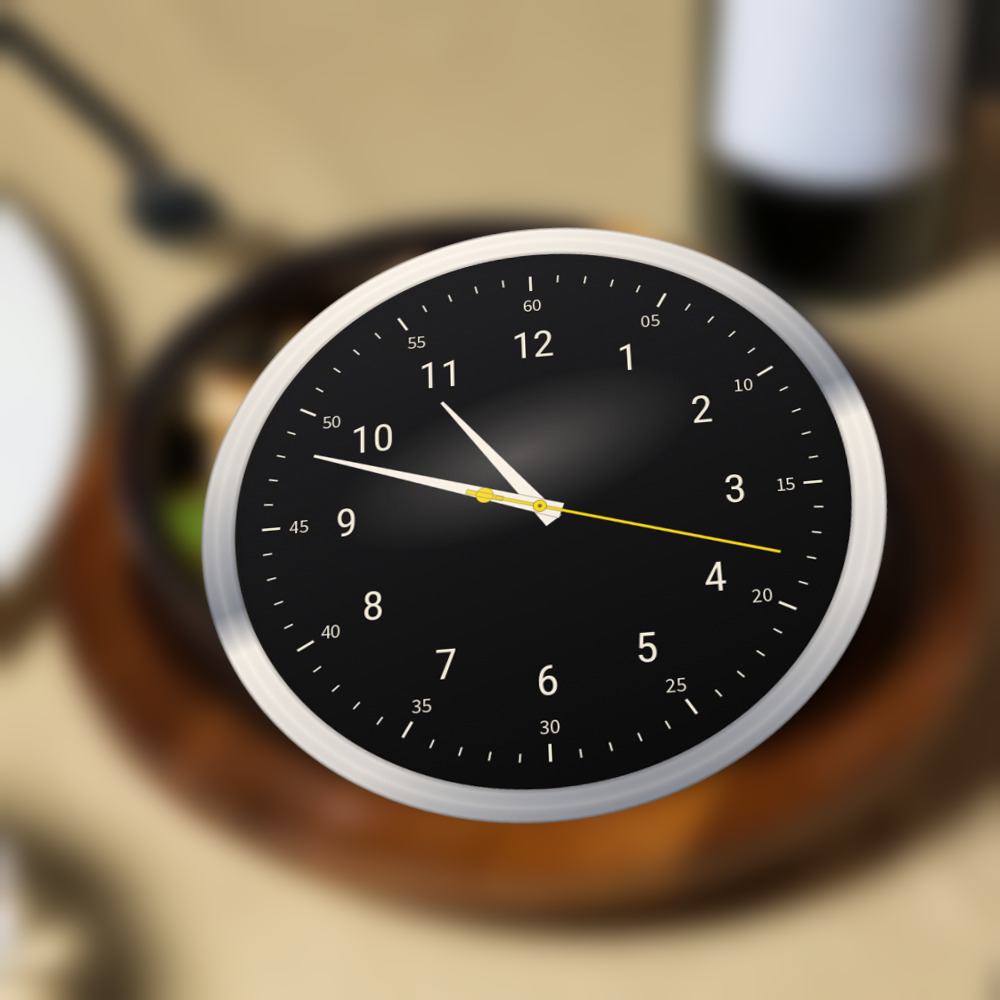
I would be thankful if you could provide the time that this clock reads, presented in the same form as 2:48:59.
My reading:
10:48:18
